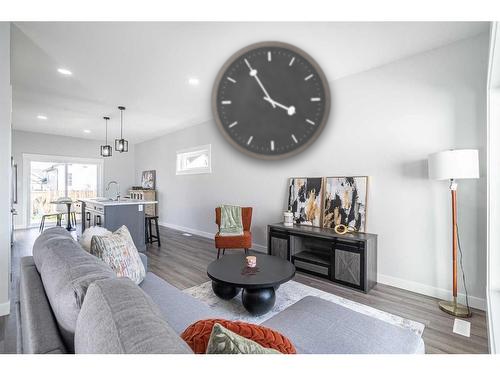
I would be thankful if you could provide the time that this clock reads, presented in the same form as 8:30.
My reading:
3:55
